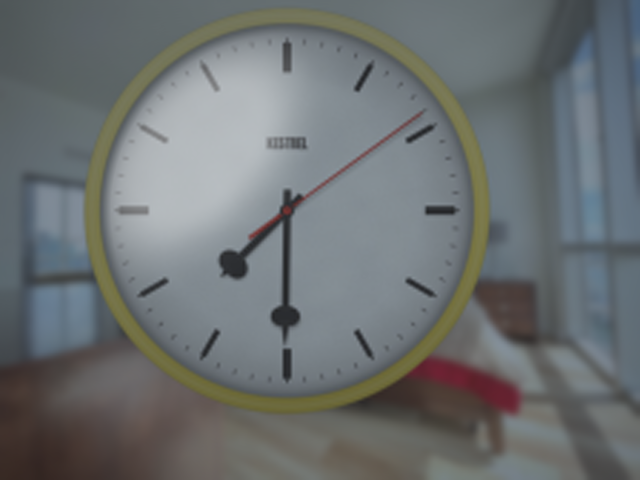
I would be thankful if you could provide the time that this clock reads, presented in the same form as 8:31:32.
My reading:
7:30:09
